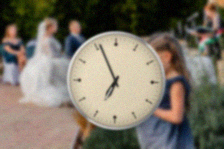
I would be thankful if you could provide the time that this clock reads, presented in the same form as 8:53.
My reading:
6:56
